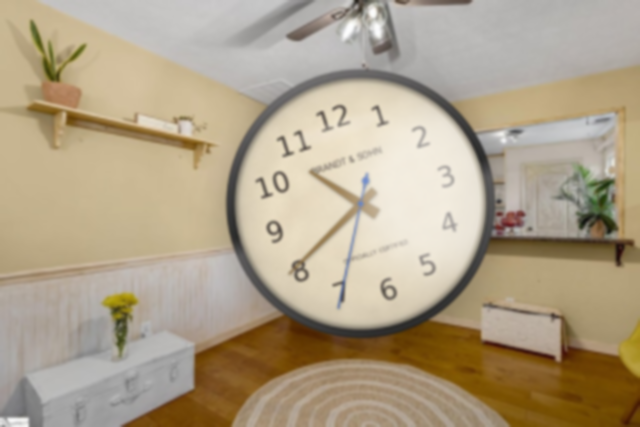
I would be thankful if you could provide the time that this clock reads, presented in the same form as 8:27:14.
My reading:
10:40:35
